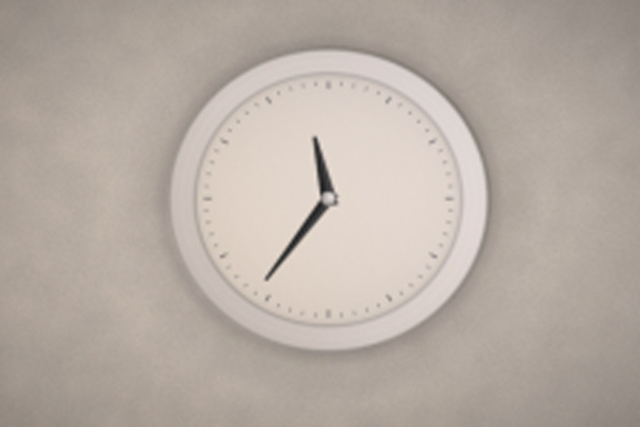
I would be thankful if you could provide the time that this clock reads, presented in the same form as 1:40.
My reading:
11:36
